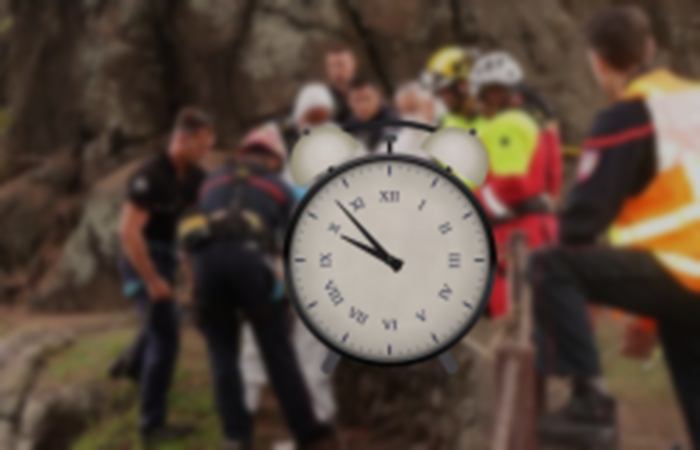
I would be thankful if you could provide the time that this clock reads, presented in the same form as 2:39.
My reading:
9:53
